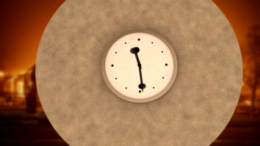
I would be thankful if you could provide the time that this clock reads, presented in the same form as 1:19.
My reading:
11:29
